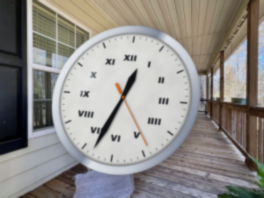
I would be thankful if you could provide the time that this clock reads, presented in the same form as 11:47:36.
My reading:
12:33:24
